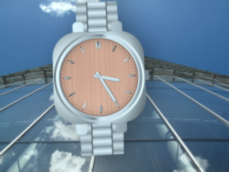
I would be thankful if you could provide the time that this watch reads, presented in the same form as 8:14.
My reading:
3:25
